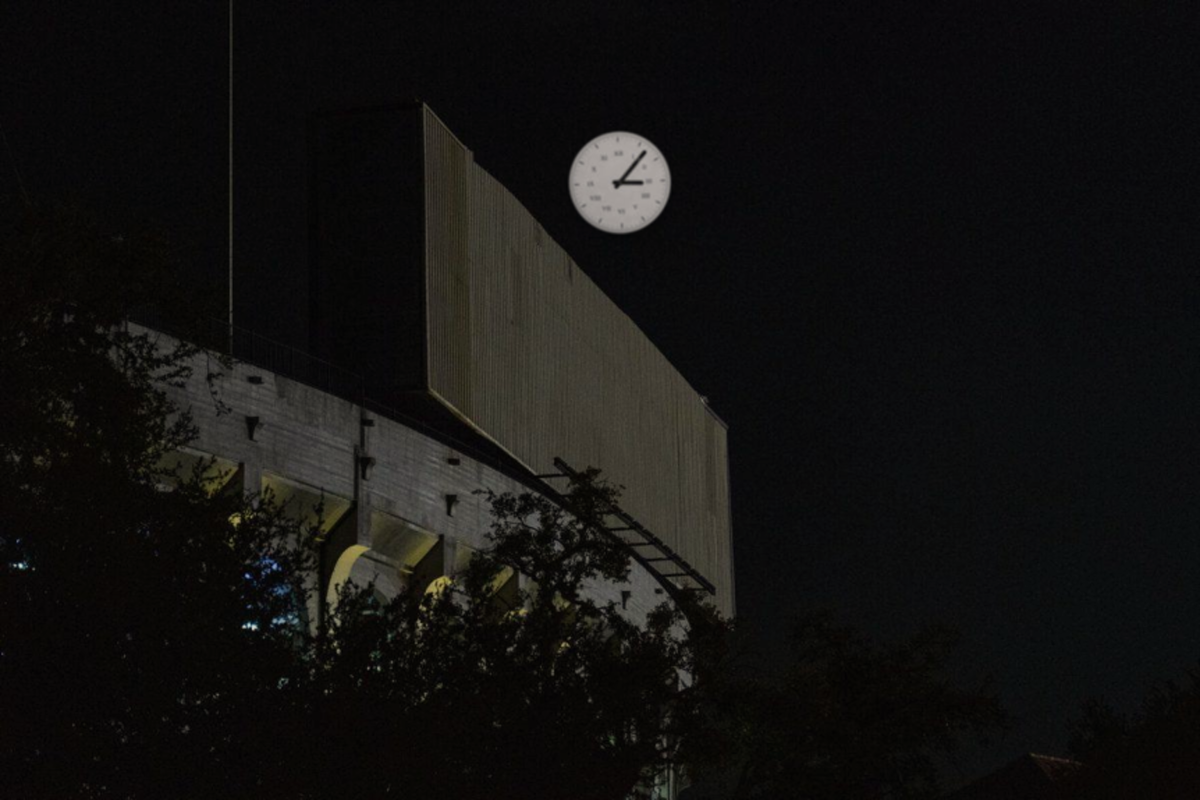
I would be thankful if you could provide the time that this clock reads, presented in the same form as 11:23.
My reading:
3:07
